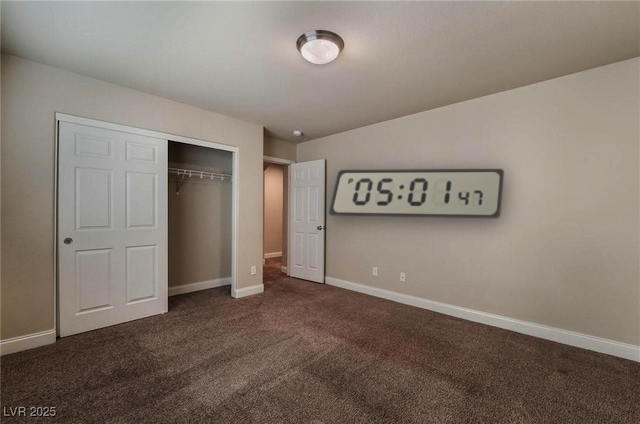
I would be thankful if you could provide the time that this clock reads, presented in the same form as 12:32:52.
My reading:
5:01:47
